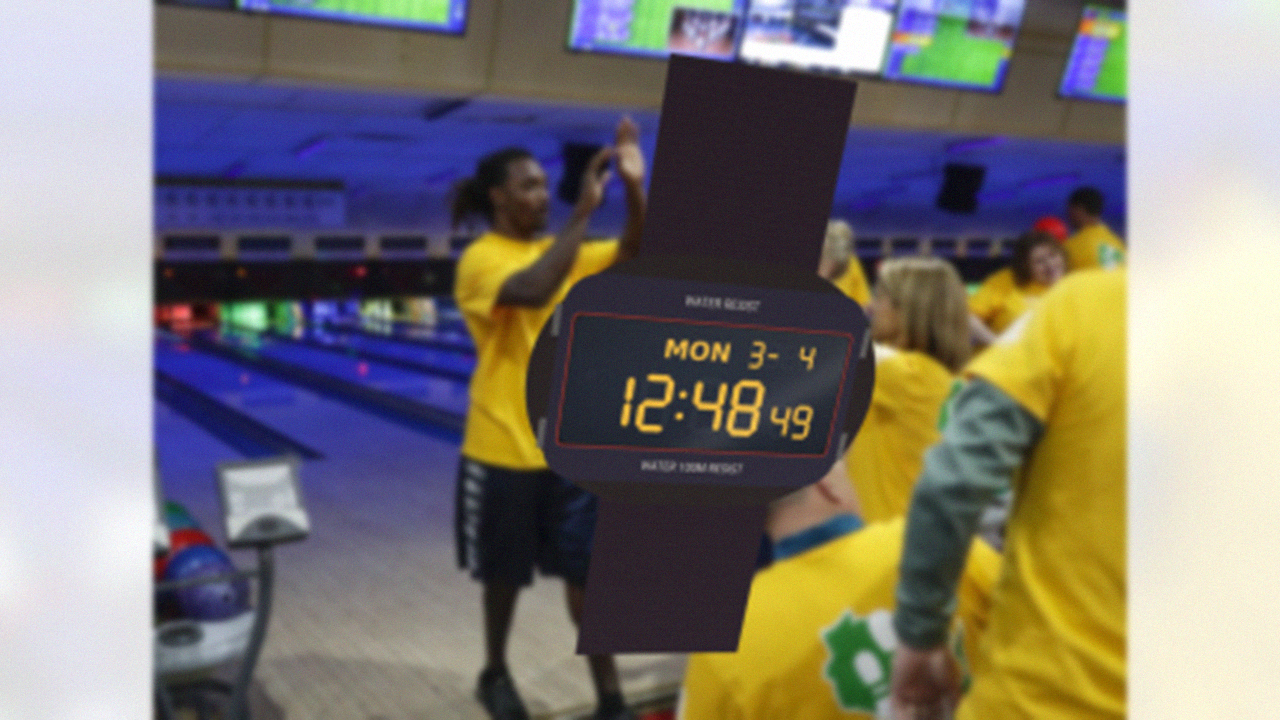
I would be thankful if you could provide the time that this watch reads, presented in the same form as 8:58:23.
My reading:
12:48:49
